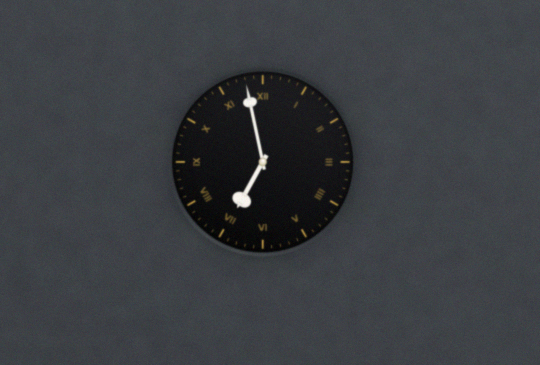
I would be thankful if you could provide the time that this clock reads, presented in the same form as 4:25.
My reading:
6:58
